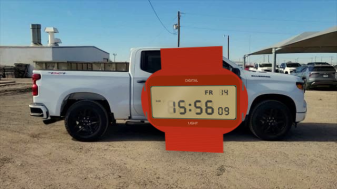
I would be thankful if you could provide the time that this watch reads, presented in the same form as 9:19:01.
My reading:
15:56:09
